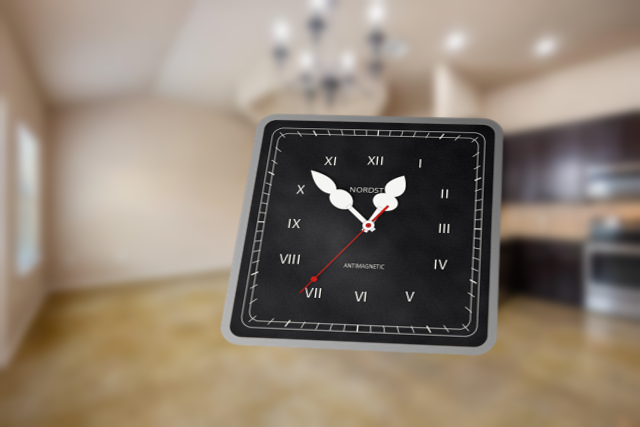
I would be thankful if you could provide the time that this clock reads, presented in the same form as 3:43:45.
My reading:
12:52:36
